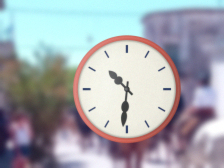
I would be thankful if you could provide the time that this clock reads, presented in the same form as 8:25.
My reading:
10:31
